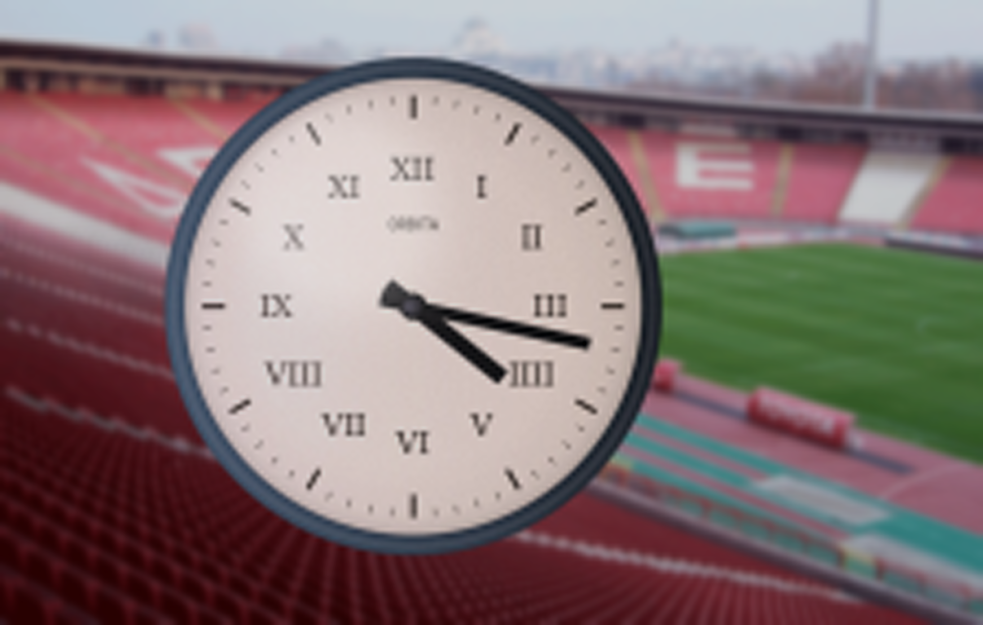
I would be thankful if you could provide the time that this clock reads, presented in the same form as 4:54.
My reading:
4:17
